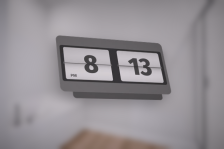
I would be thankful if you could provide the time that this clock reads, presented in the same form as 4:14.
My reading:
8:13
